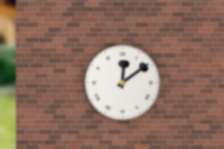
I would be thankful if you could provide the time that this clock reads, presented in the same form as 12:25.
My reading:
12:09
